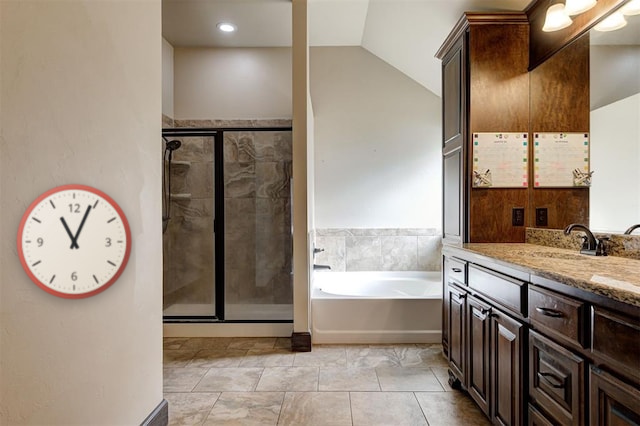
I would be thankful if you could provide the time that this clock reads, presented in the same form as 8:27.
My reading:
11:04
